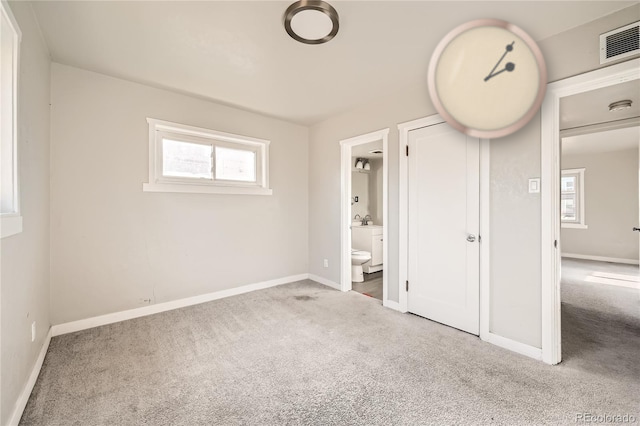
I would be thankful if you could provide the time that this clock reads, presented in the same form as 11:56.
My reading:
2:06
